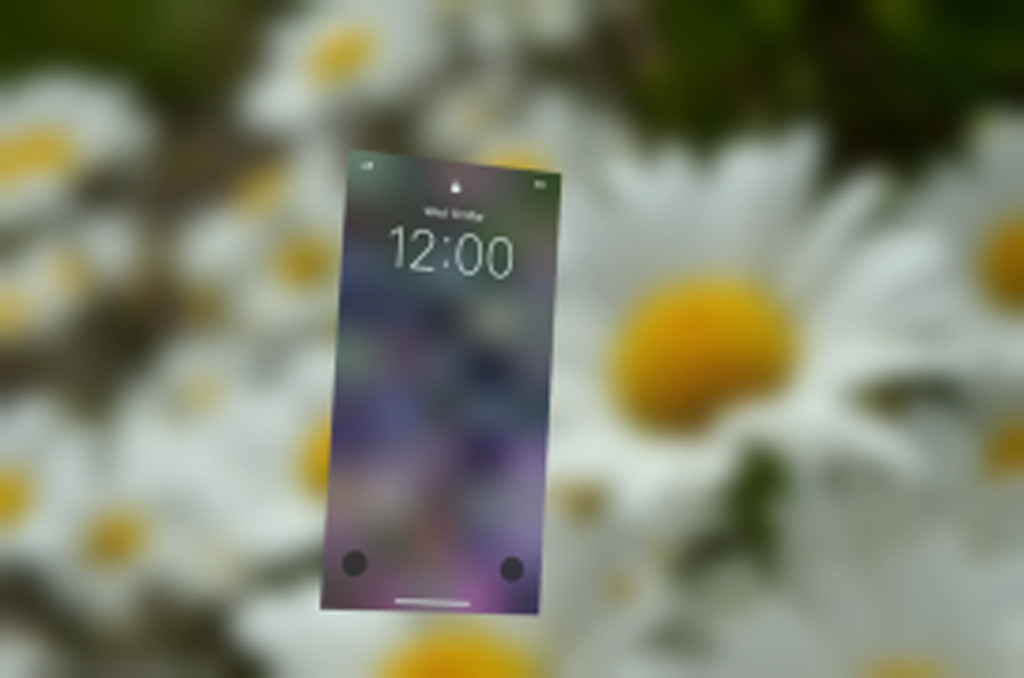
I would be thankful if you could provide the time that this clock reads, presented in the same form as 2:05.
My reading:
12:00
